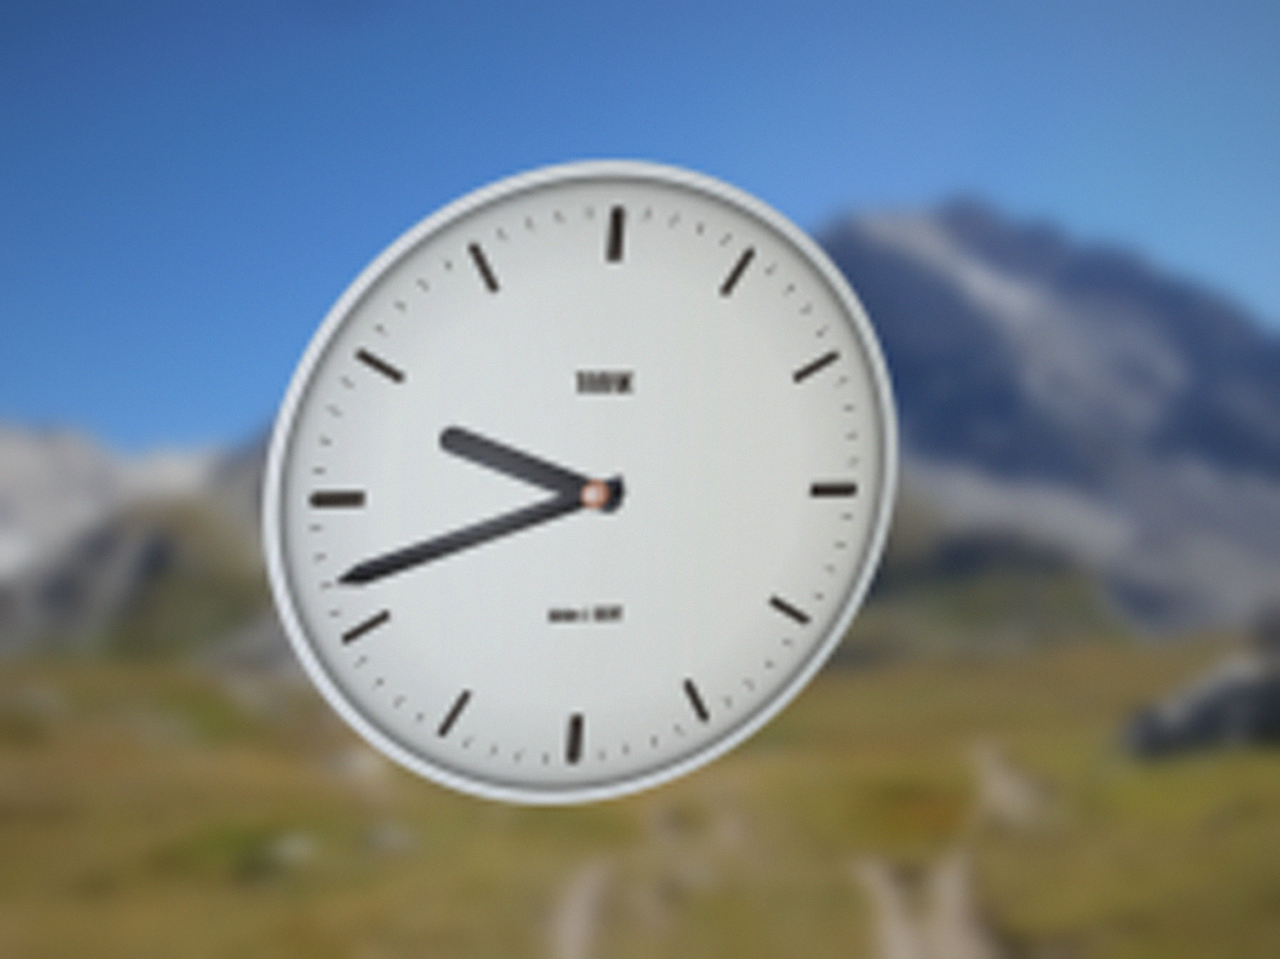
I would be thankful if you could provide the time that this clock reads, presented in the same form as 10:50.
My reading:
9:42
